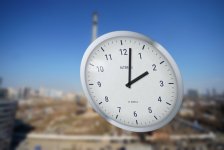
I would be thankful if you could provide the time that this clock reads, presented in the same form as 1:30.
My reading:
2:02
